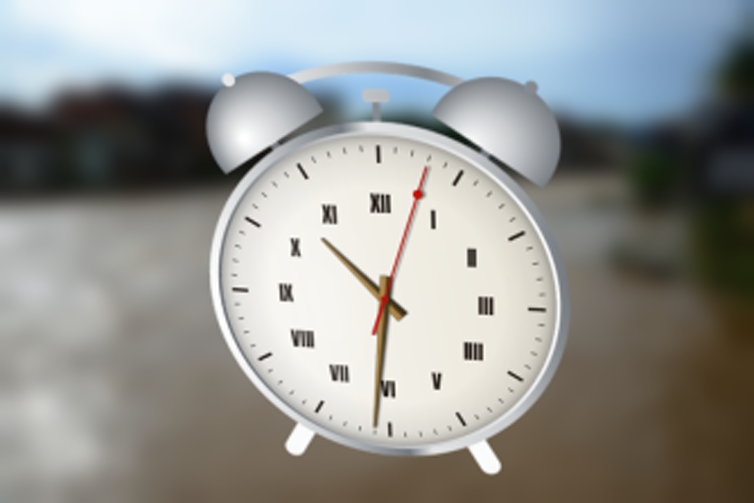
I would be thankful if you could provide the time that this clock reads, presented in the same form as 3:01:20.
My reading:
10:31:03
